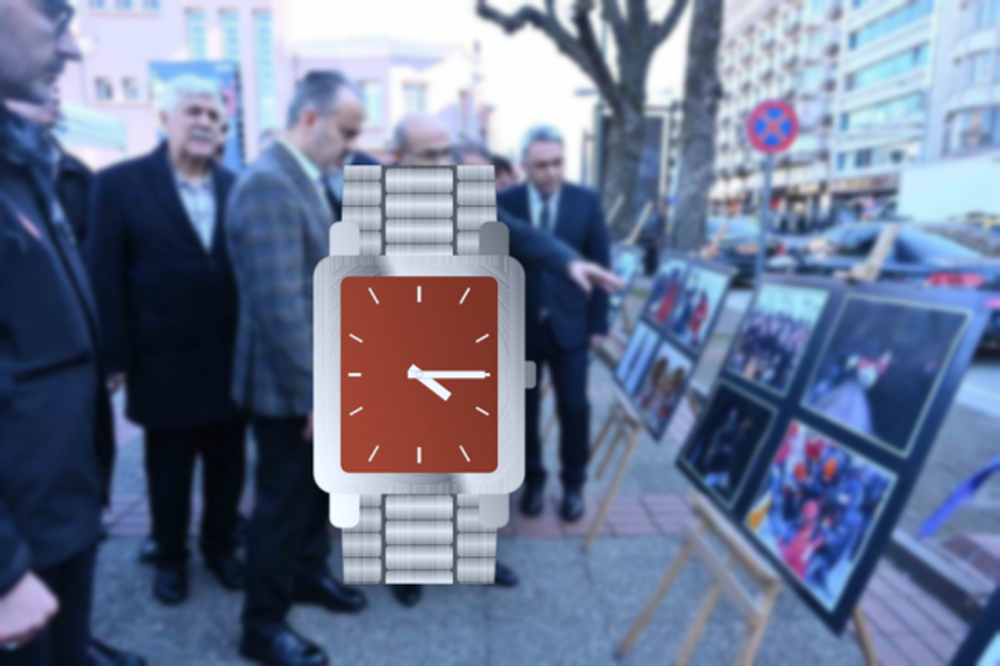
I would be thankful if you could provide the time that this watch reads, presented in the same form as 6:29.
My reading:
4:15
